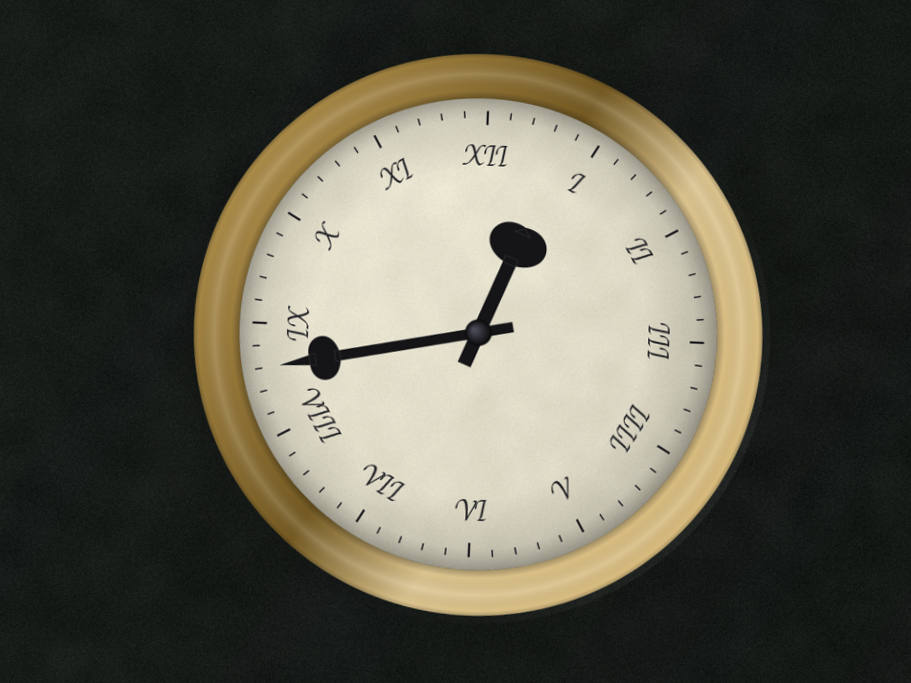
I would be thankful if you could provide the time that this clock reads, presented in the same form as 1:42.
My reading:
12:43
